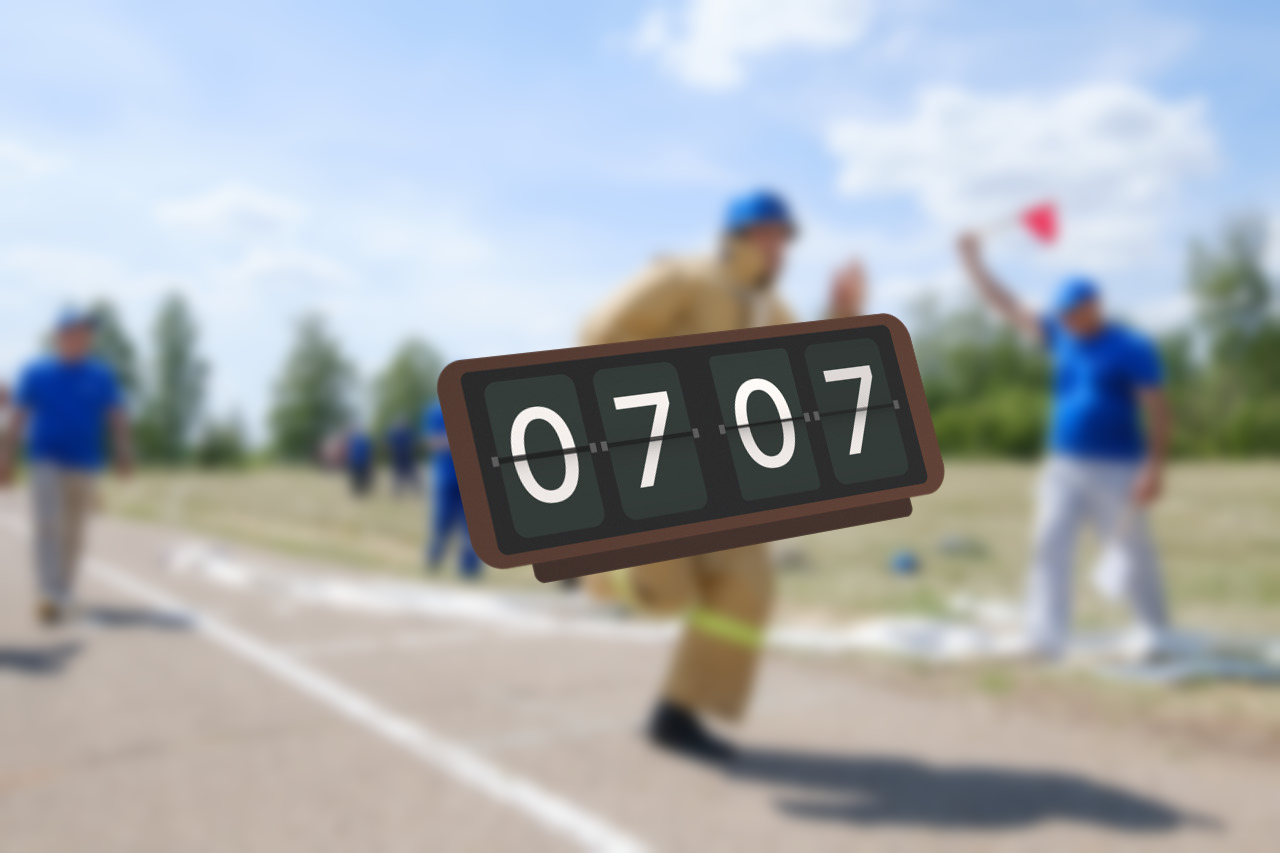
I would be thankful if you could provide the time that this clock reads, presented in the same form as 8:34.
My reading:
7:07
